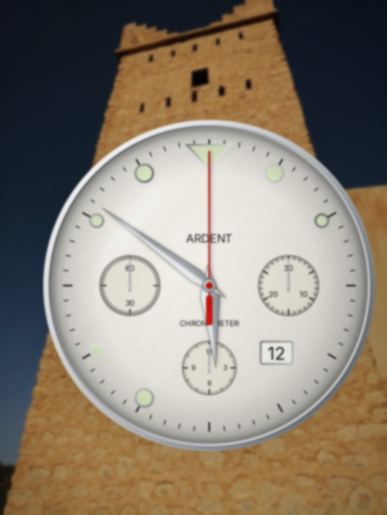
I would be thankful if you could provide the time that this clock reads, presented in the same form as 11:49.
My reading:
5:51
